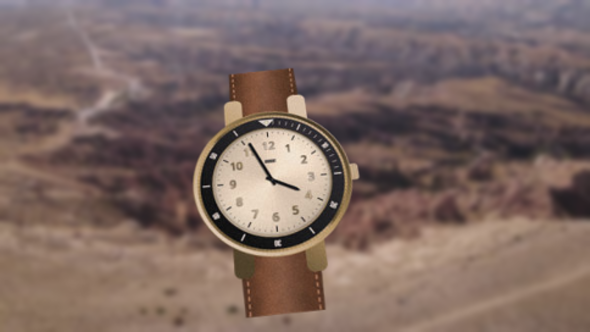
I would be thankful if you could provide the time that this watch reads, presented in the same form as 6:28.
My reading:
3:56
